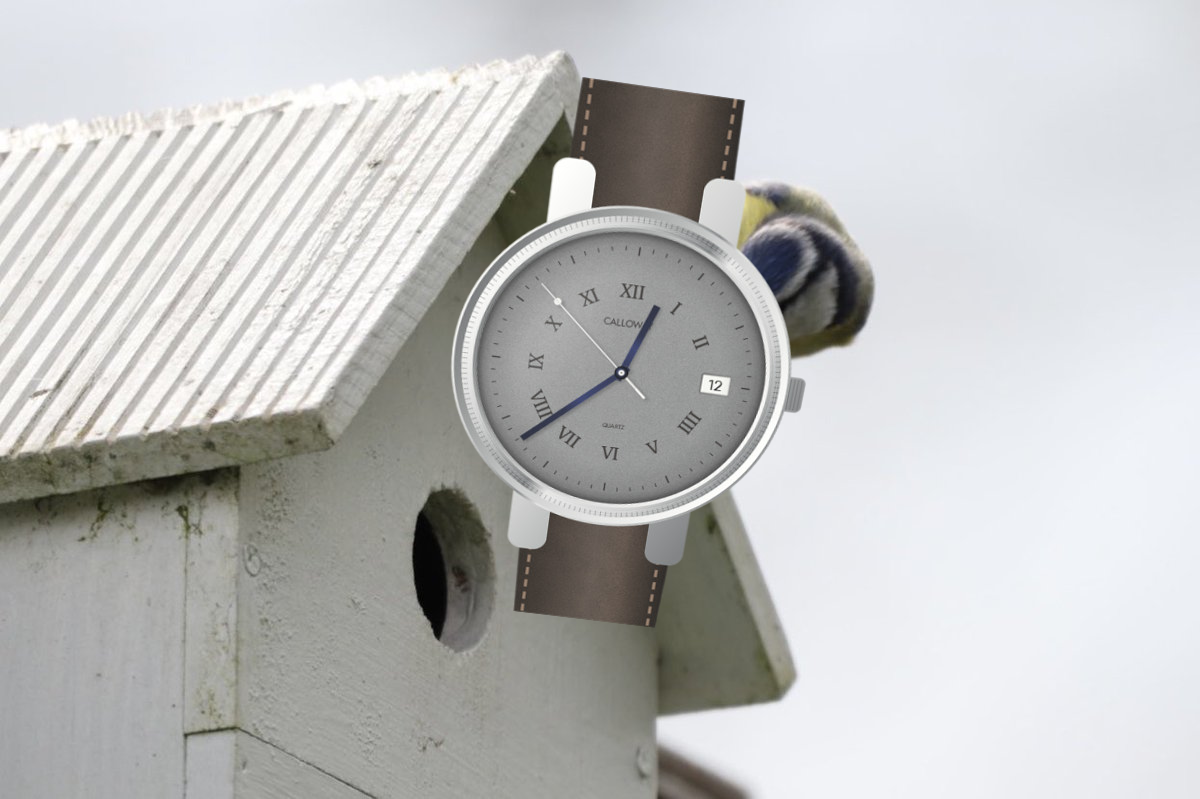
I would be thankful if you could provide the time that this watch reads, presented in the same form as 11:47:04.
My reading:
12:37:52
